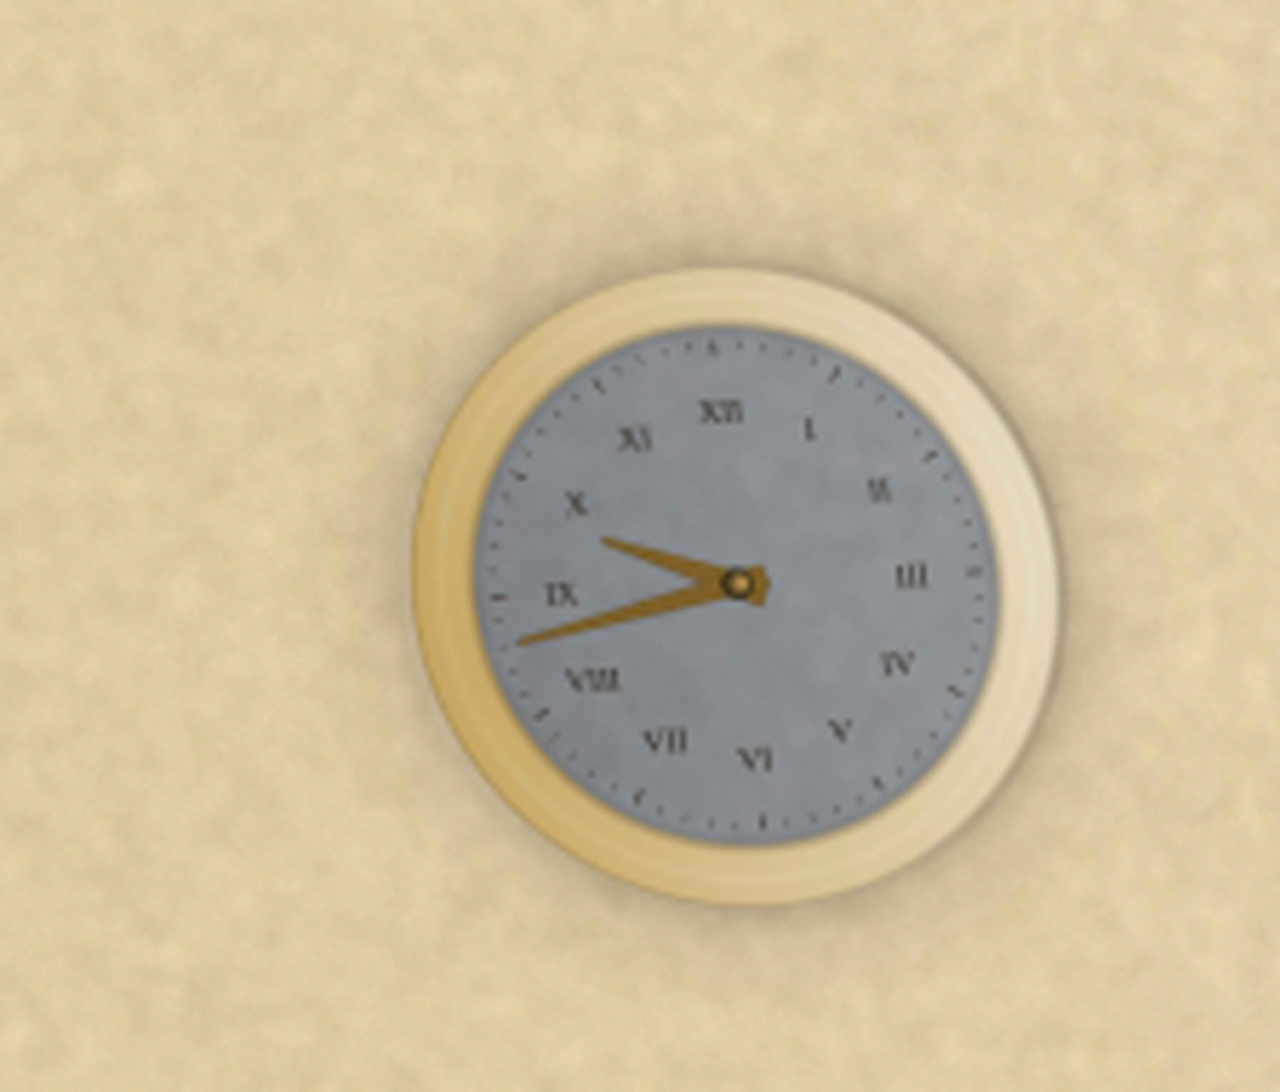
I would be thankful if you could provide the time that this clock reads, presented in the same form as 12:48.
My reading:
9:43
